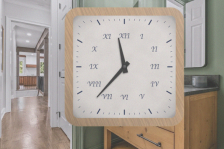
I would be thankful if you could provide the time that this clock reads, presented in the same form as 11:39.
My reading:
11:37
